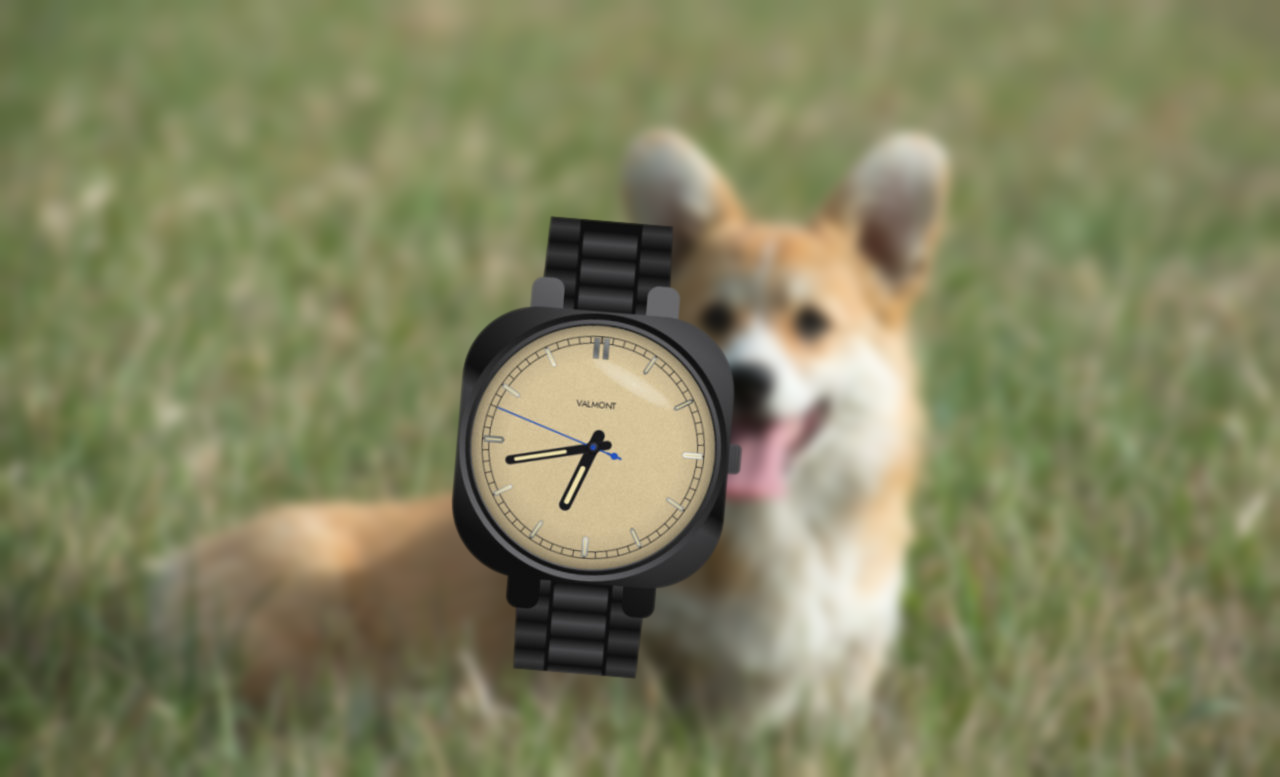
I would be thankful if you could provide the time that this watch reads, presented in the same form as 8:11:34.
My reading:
6:42:48
